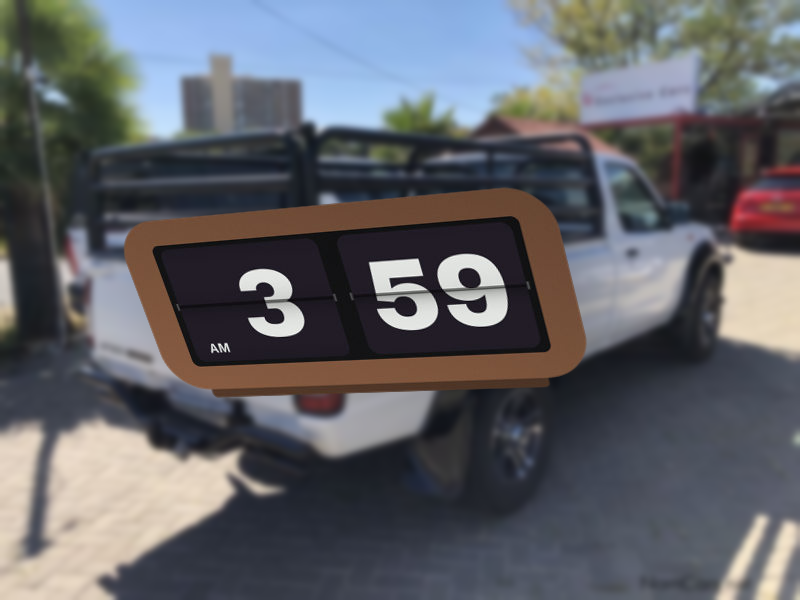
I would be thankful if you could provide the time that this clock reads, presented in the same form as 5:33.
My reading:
3:59
